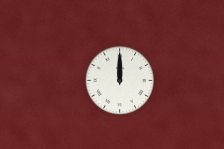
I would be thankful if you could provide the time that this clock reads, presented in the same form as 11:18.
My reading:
12:00
